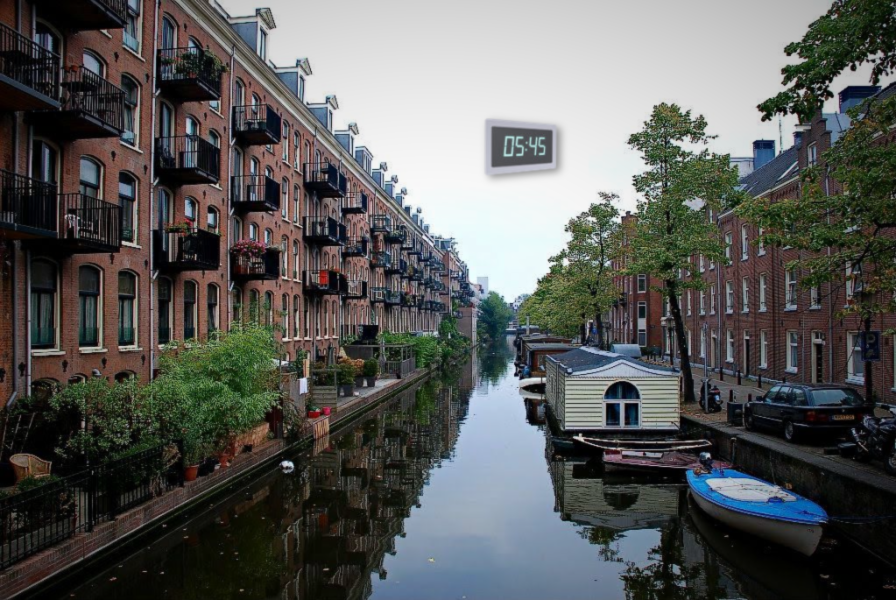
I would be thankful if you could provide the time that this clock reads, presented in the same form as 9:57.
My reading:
5:45
